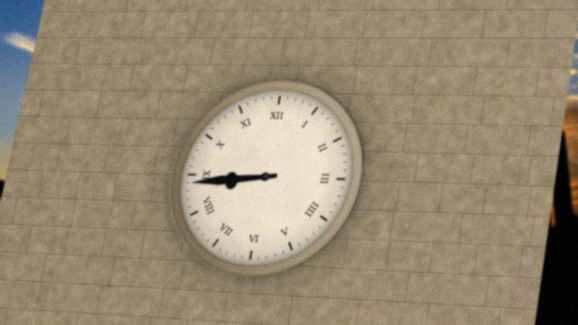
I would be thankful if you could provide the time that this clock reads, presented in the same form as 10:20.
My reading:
8:44
